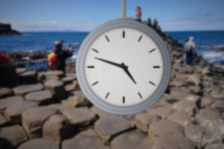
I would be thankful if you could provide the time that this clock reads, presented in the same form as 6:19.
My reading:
4:48
